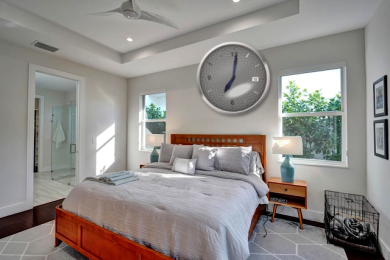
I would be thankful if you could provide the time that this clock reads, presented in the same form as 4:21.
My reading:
7:01
